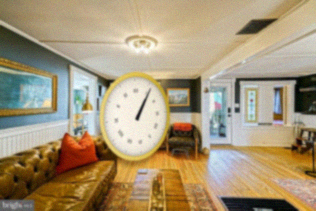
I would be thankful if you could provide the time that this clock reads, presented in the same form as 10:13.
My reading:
1:06
